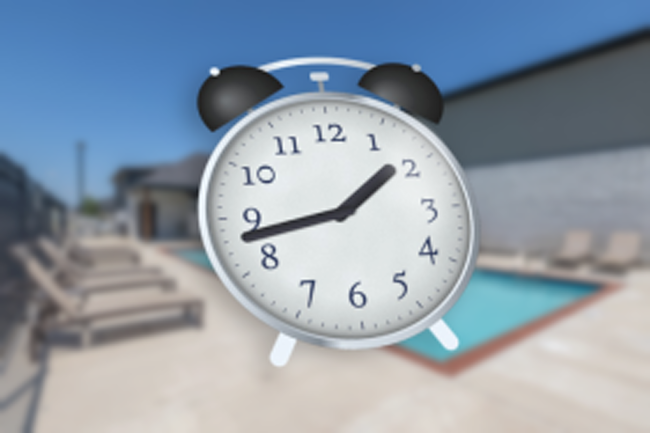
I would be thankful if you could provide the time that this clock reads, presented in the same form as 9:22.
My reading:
1:43
